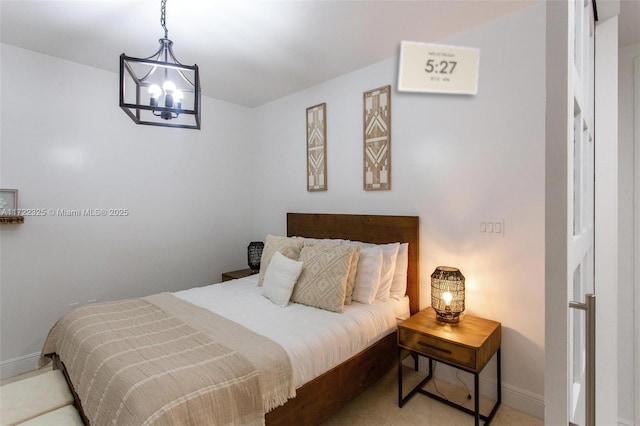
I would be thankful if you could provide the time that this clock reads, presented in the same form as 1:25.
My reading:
5:27
